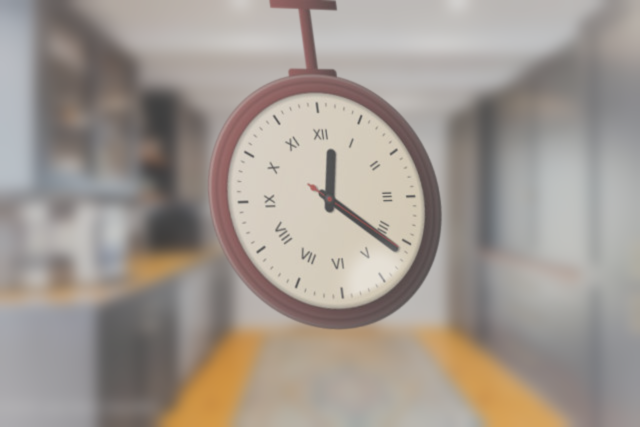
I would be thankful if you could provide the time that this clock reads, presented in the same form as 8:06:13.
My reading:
12:21:21
